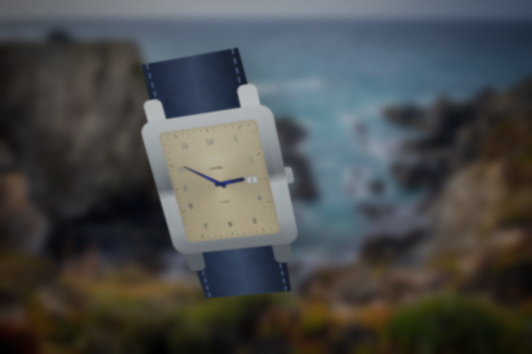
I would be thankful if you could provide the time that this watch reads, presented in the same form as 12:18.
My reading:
2:51
